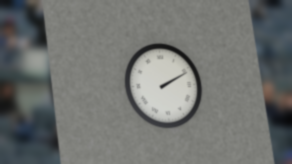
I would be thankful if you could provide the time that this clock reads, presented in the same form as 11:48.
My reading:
2:11
